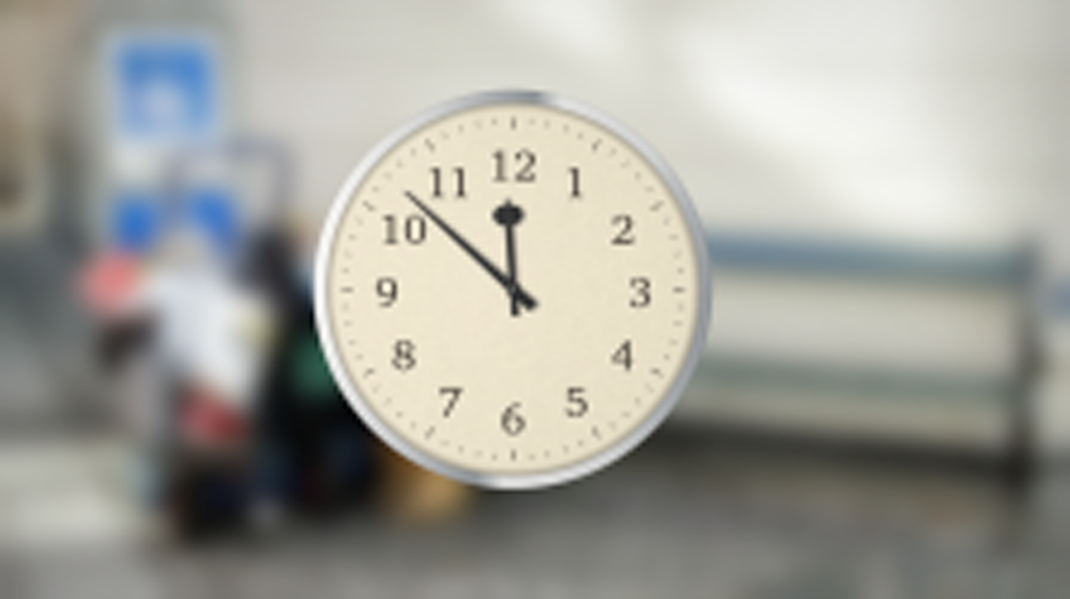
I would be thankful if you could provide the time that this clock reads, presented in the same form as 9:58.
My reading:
11:52
